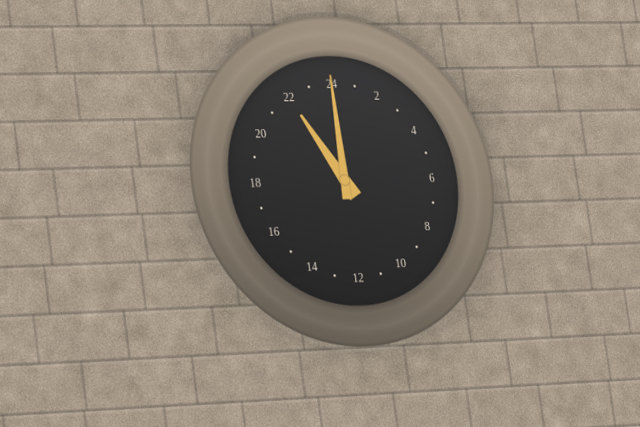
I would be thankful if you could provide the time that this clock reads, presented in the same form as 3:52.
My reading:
22:00
